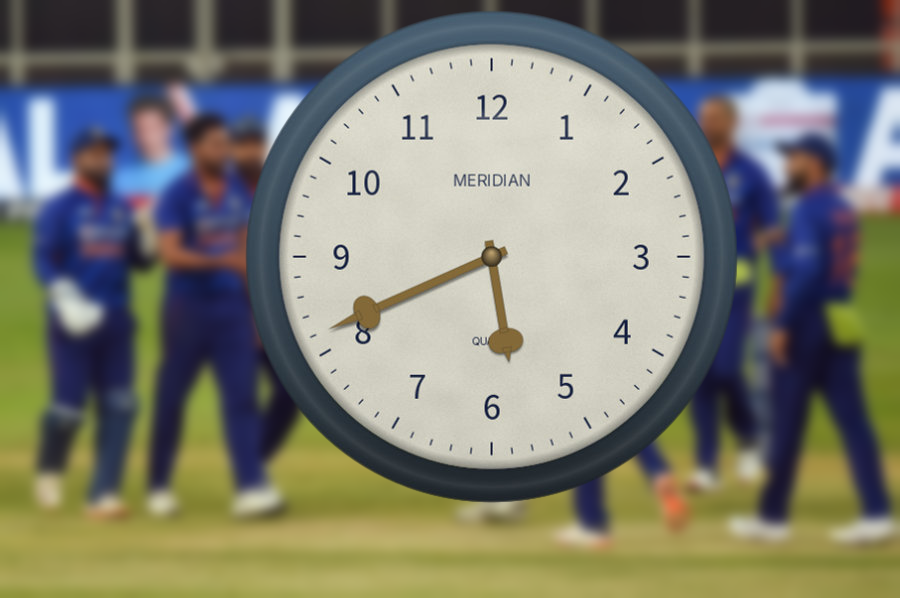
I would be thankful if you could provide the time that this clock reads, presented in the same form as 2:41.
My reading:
5:41
